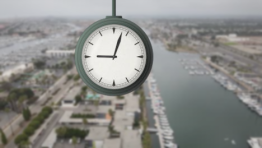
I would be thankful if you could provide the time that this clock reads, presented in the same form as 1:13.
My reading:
9:03
